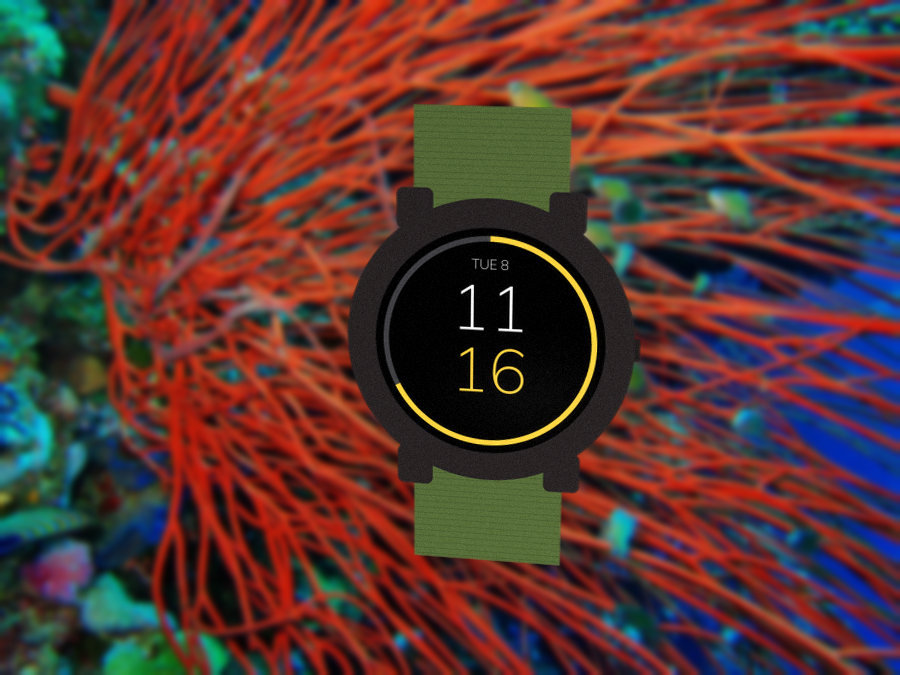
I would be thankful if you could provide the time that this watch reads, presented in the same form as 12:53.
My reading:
11:16
